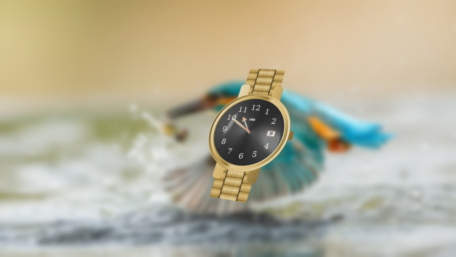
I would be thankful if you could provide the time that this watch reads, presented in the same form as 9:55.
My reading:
10:50
